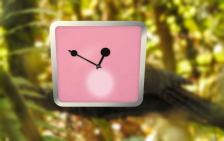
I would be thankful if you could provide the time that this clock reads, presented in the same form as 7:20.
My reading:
12:50
